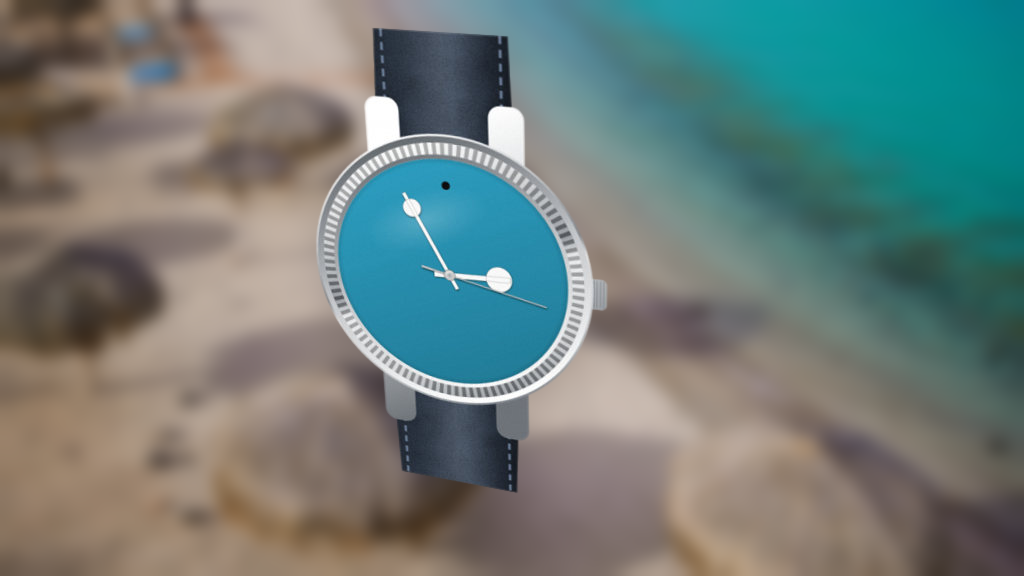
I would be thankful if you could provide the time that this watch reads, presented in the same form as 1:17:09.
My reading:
2:55:17
